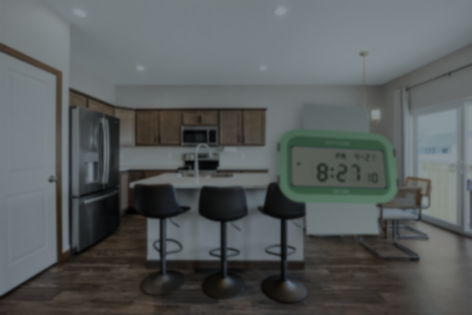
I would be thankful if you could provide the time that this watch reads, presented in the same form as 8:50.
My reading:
8:27
